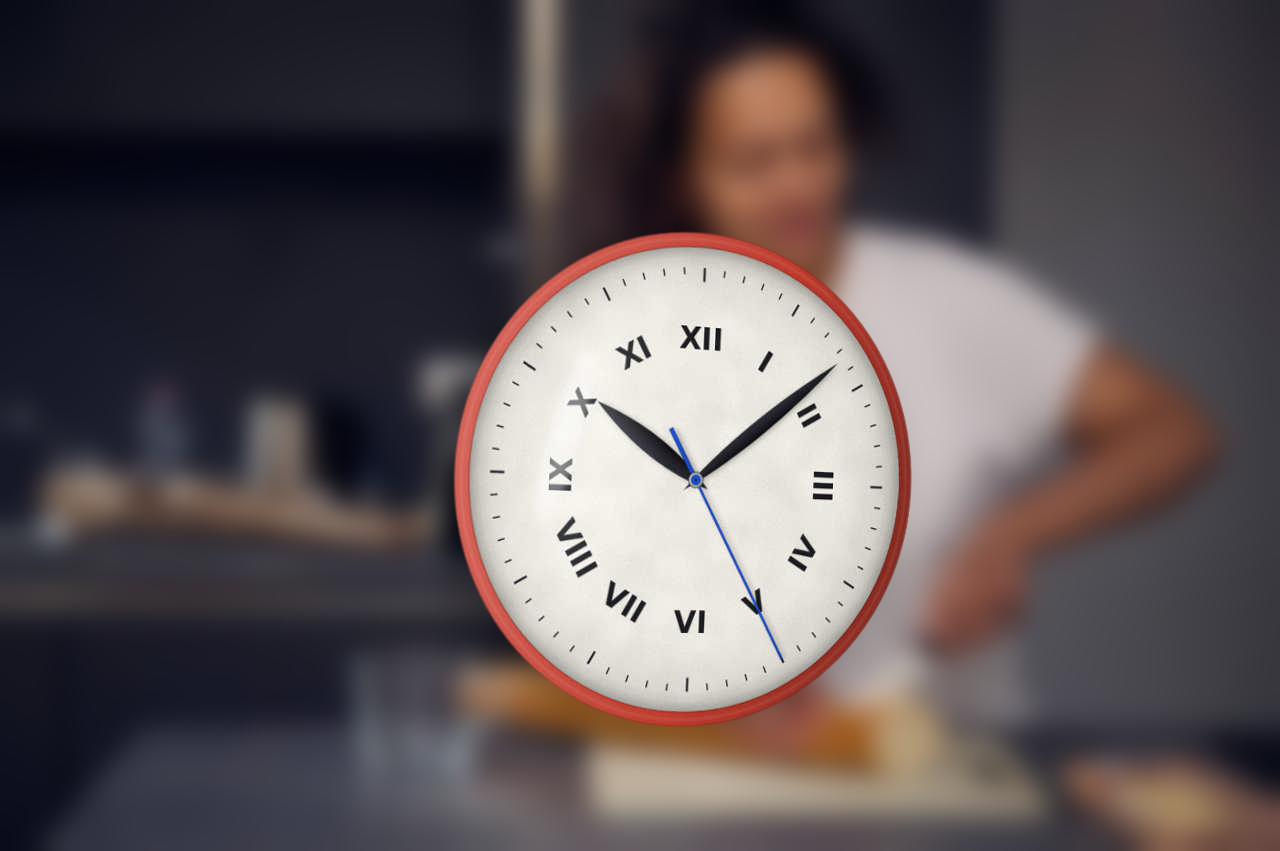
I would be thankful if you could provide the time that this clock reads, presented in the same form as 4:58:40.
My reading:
10:08:25
